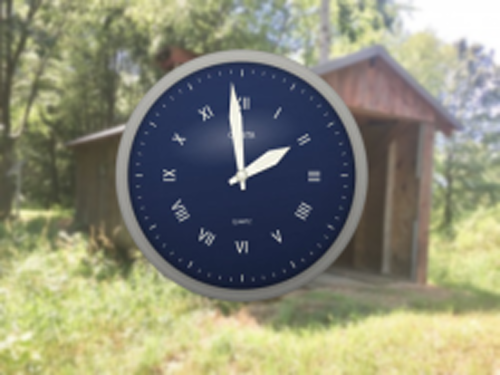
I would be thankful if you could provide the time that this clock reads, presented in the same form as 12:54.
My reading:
1:59
